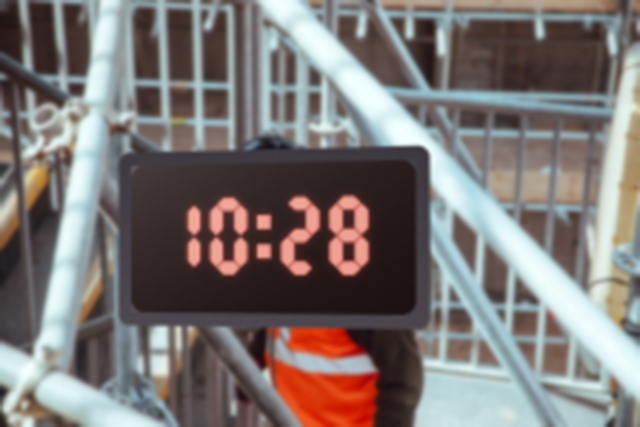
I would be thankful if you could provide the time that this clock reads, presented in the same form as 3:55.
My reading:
10:28
